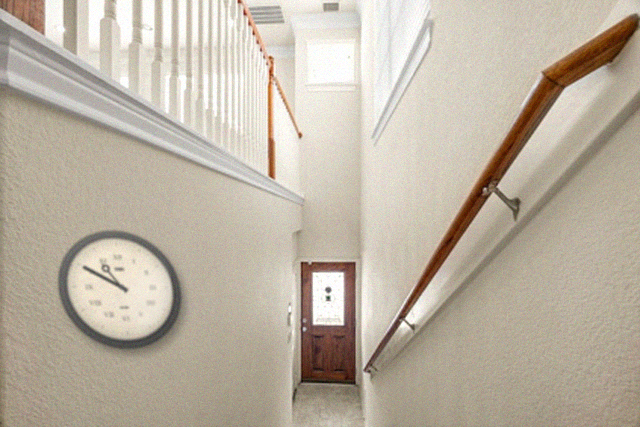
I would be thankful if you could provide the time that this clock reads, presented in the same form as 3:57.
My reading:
10:50
